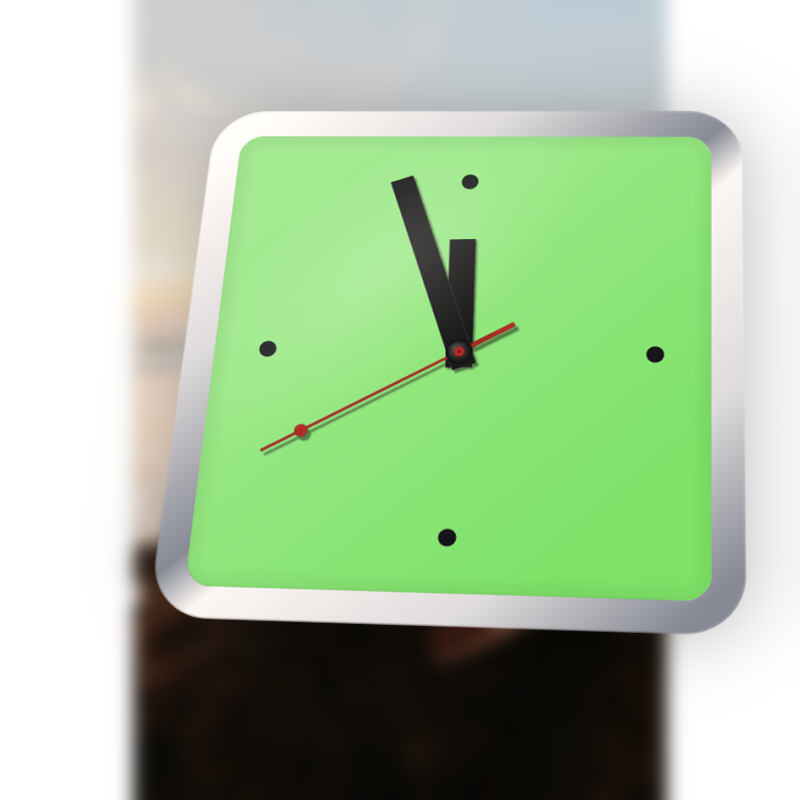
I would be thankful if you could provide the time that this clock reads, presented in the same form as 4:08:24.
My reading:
11:56:40
